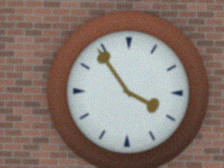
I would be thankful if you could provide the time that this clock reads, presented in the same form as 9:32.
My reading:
3:54
